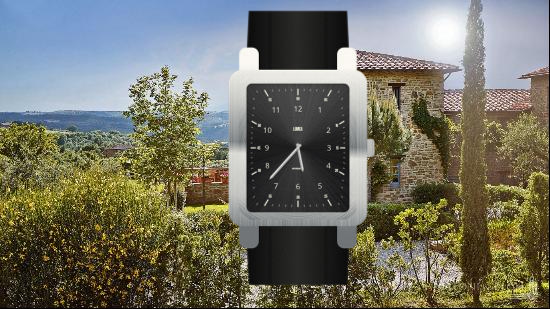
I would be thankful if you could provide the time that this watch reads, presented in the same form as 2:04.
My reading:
5:37
